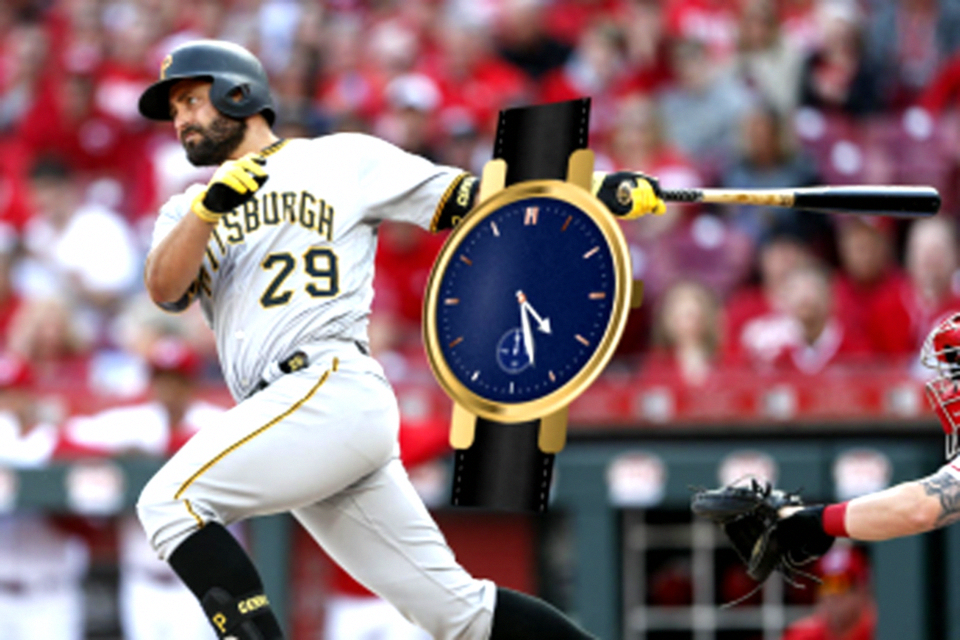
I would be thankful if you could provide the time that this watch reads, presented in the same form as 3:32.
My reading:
4:27
